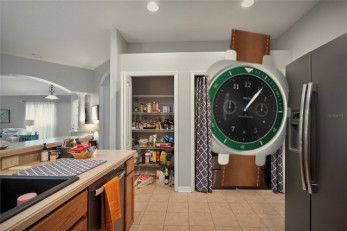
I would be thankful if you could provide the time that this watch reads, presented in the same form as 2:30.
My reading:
1:06
